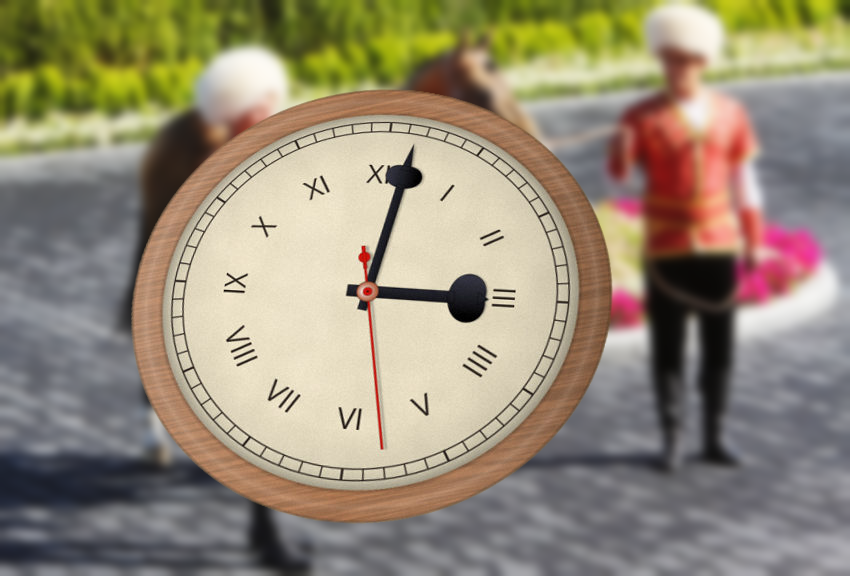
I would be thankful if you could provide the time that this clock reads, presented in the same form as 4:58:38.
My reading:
3:01:28
